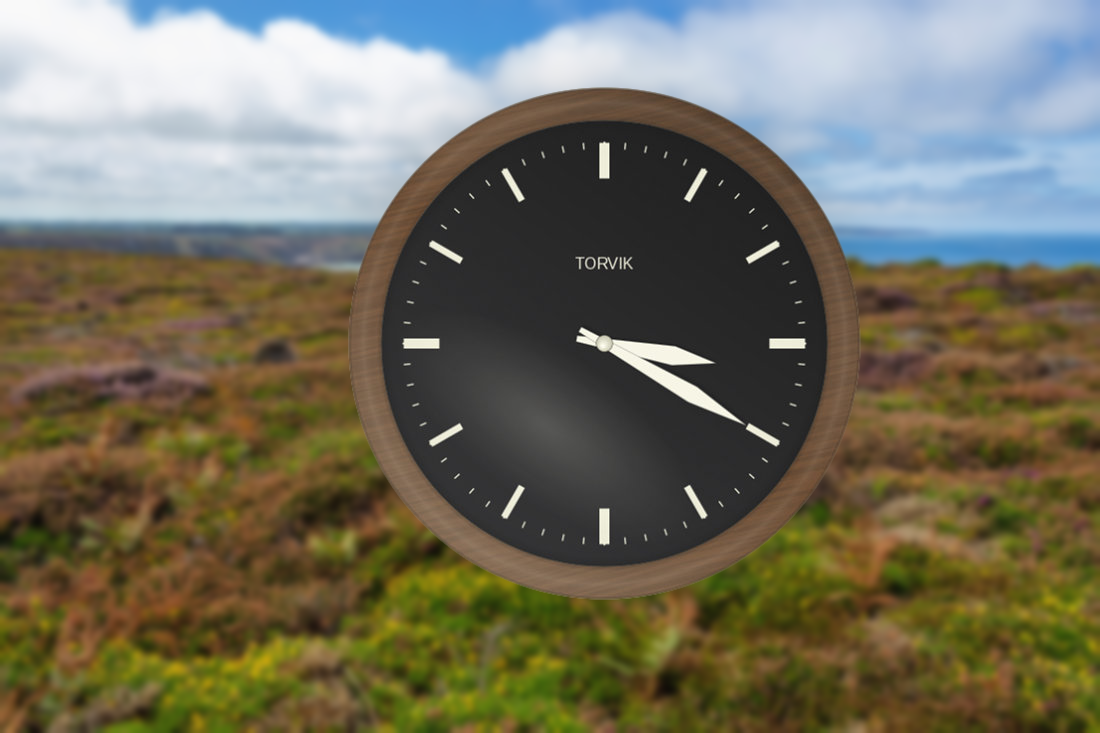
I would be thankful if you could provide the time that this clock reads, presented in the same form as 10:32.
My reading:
3:20
